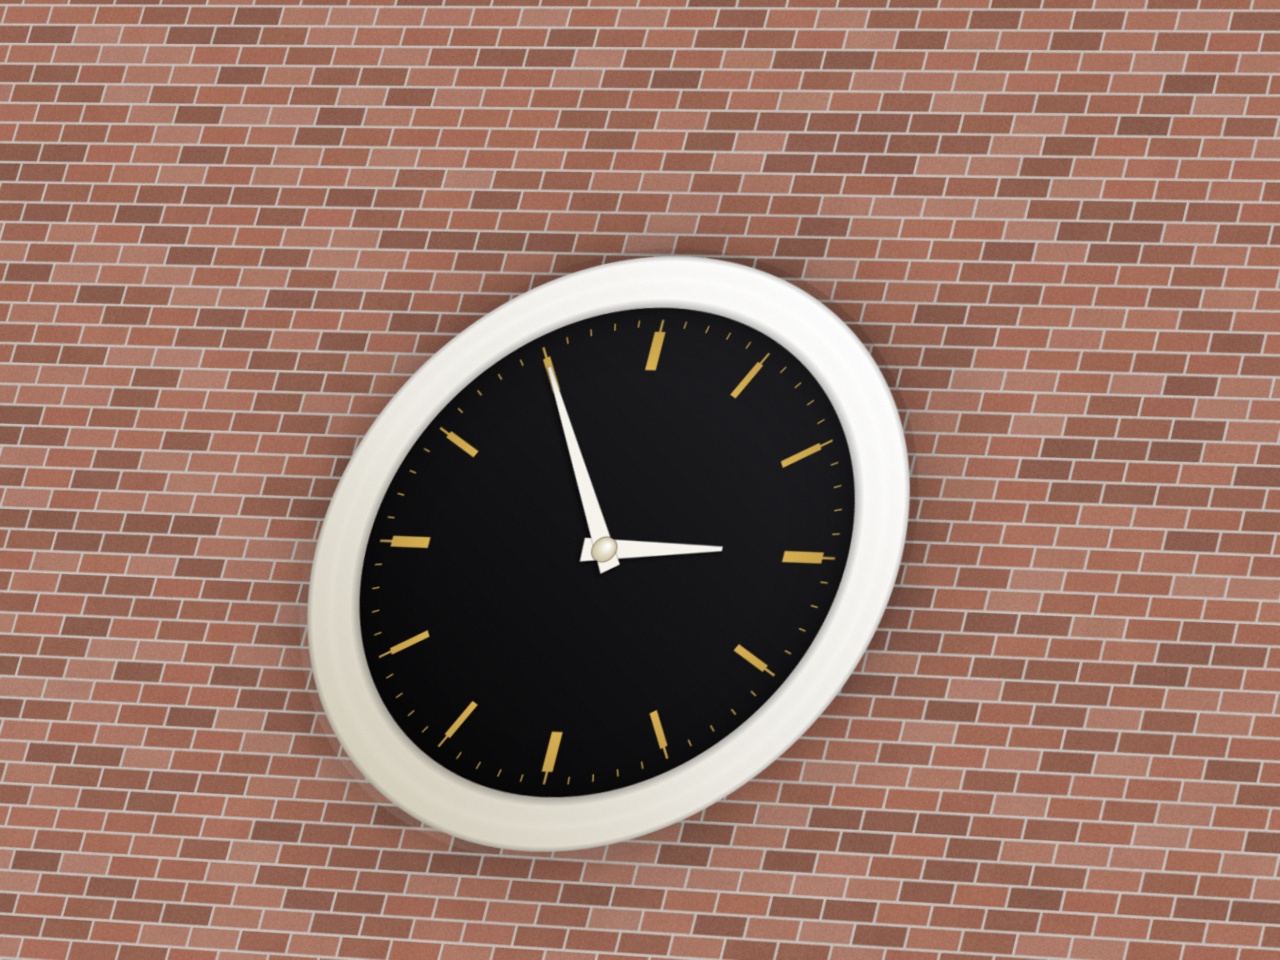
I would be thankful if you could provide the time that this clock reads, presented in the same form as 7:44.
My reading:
2:55
